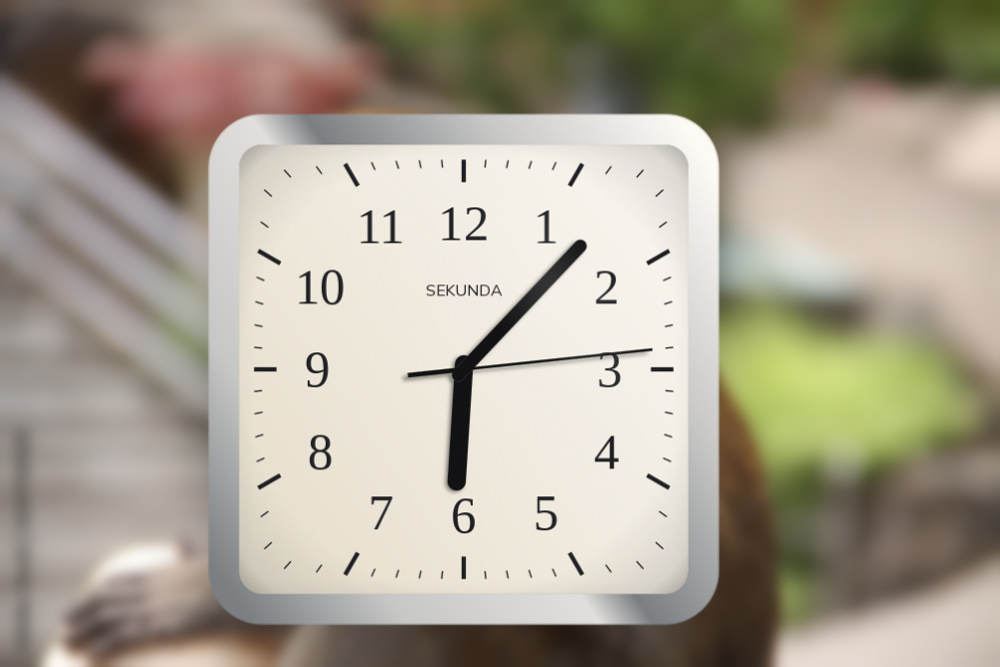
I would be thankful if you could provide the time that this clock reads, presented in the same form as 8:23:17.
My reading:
6:07:14
